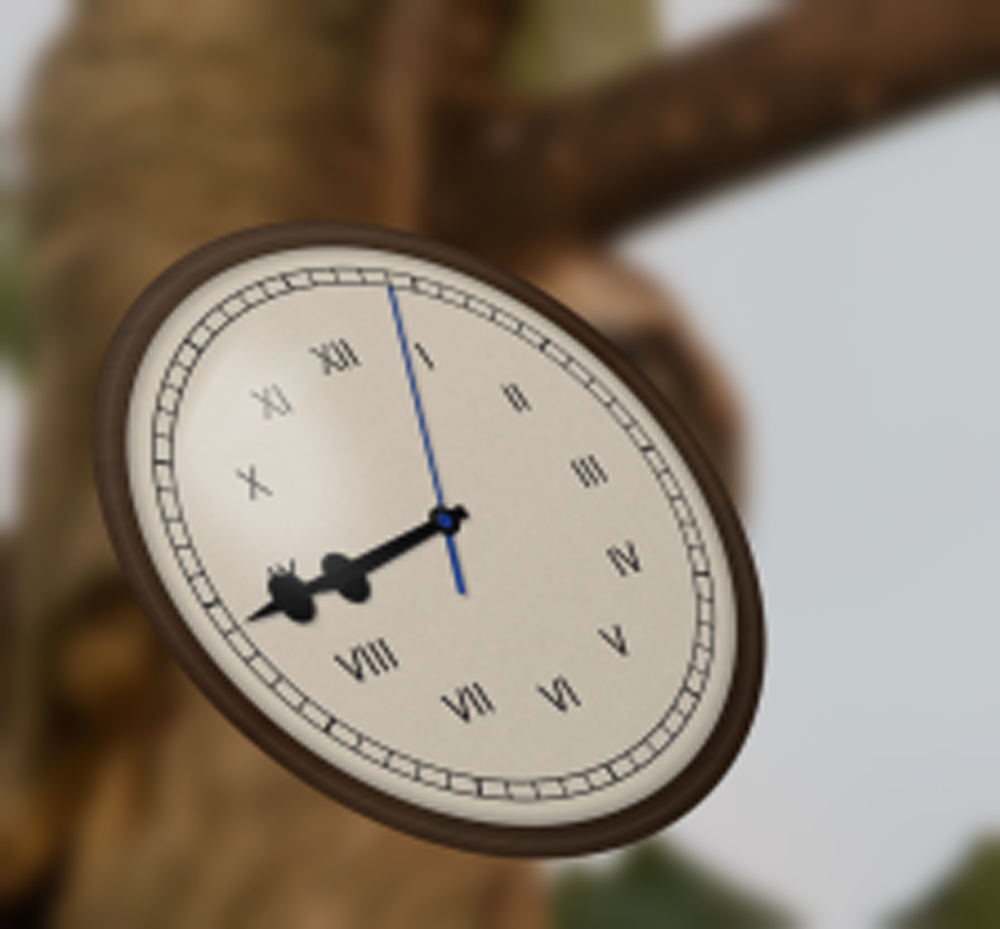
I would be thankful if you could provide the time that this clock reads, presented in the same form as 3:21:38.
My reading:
8:44:04
